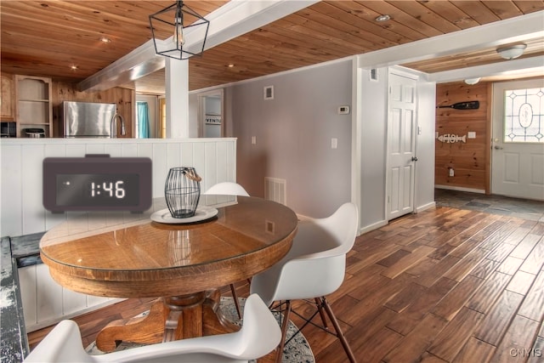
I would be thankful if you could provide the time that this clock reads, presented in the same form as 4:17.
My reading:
1:46
